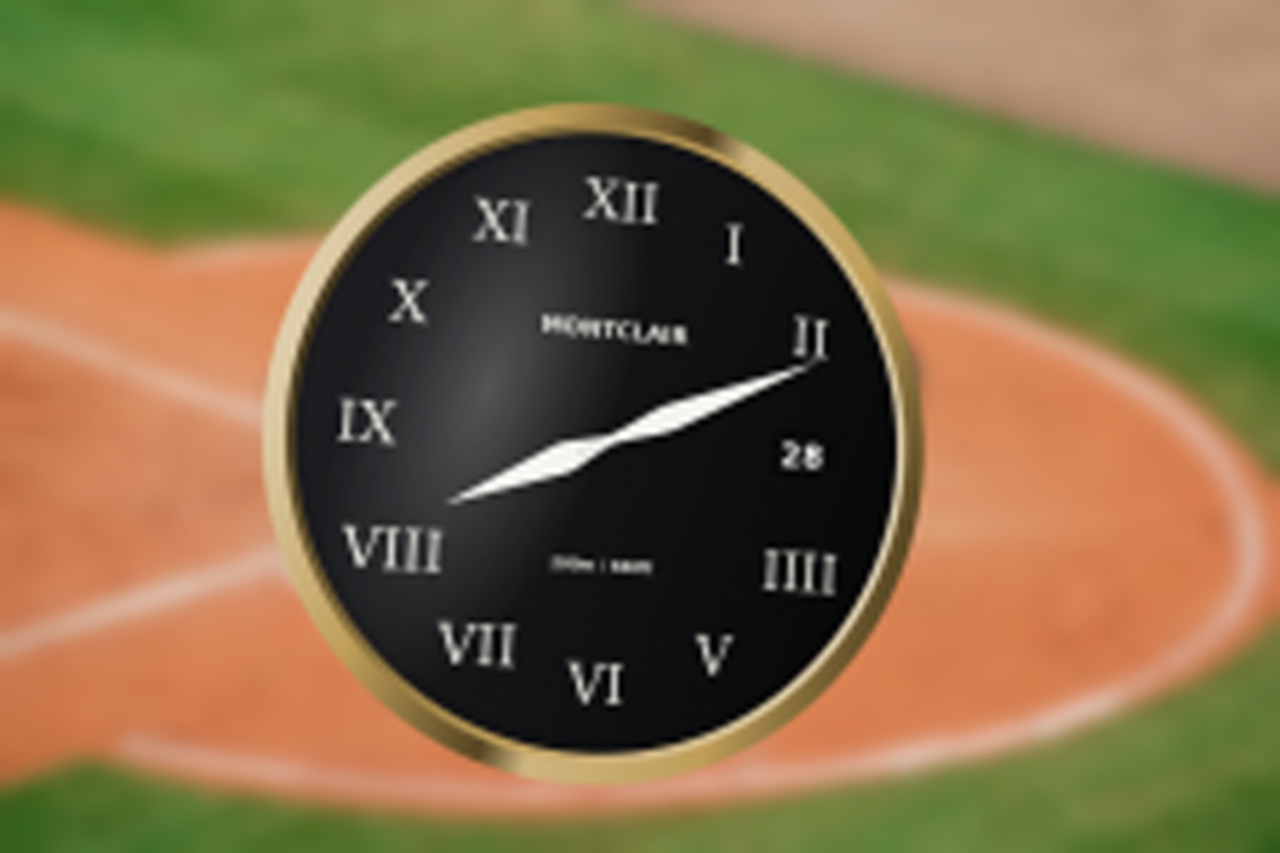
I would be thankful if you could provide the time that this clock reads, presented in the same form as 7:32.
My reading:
8:11
